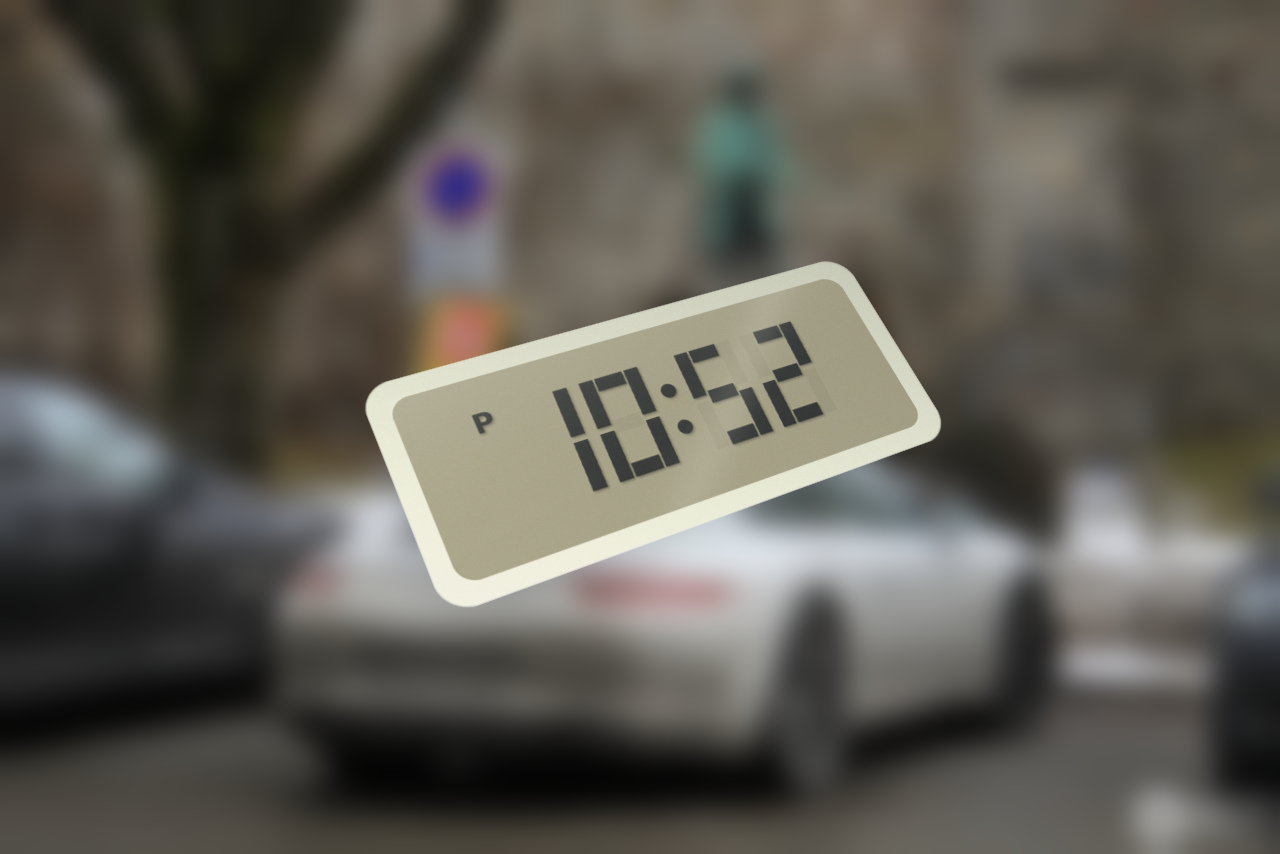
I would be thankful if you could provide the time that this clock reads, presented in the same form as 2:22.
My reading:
10:52
